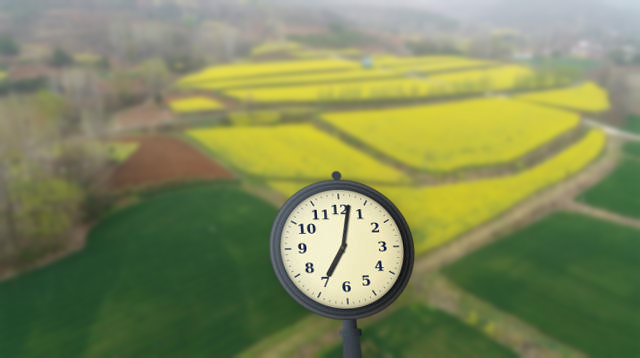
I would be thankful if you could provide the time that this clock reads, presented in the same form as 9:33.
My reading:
7:02
